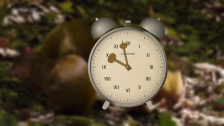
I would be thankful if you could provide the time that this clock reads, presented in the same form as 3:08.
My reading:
9:58
